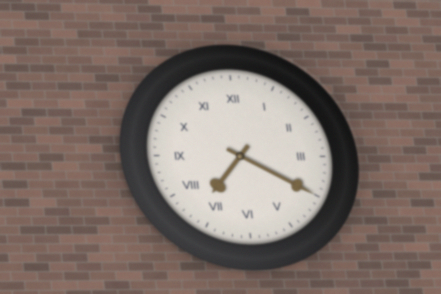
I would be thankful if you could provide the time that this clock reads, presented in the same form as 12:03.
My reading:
7:20
